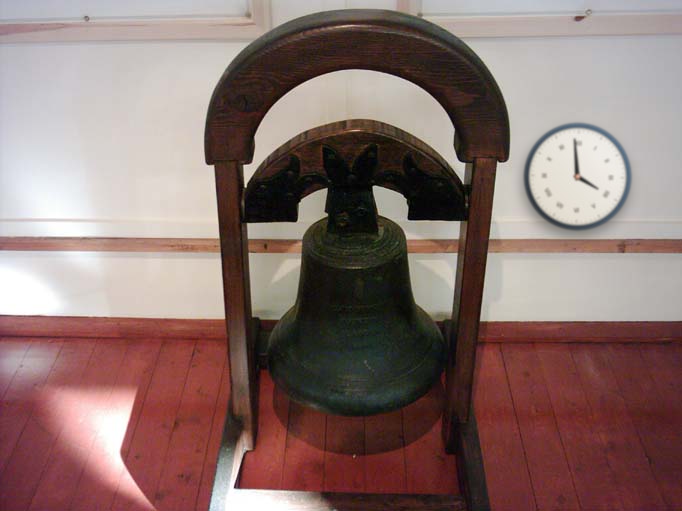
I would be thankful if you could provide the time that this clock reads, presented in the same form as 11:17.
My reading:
3:59
